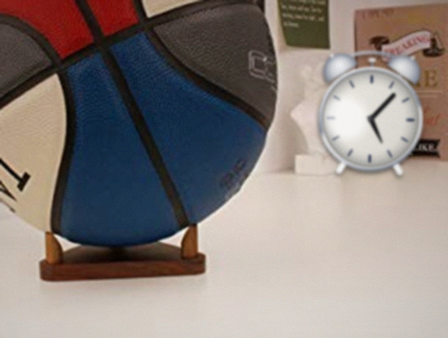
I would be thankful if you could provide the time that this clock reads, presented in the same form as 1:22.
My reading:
5:07
